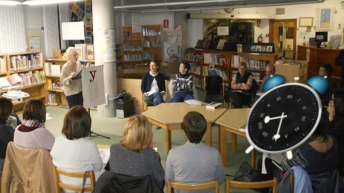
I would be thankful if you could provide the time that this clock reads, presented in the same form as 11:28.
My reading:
8:29
